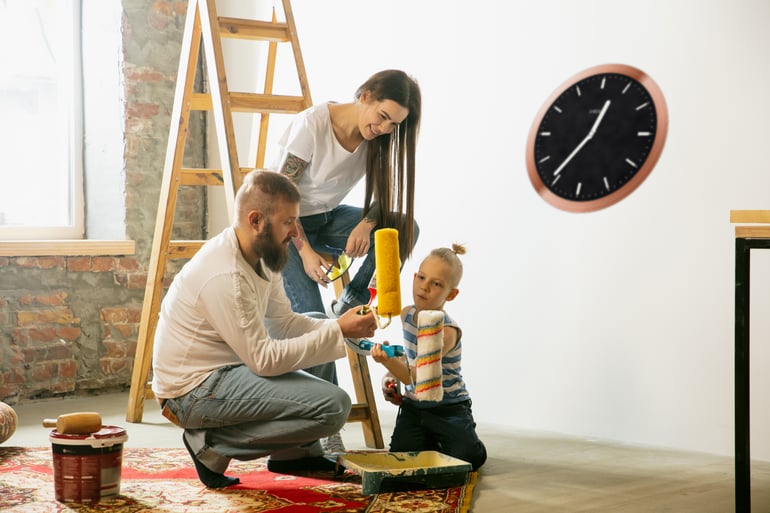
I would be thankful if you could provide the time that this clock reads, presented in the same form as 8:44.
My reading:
12:36
